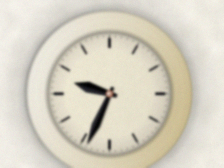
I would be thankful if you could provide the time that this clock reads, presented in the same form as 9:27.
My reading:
9:34
